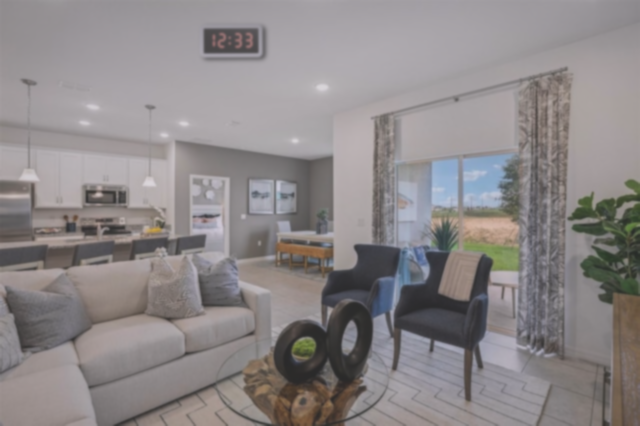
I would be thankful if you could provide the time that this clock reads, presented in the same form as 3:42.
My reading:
12:33
